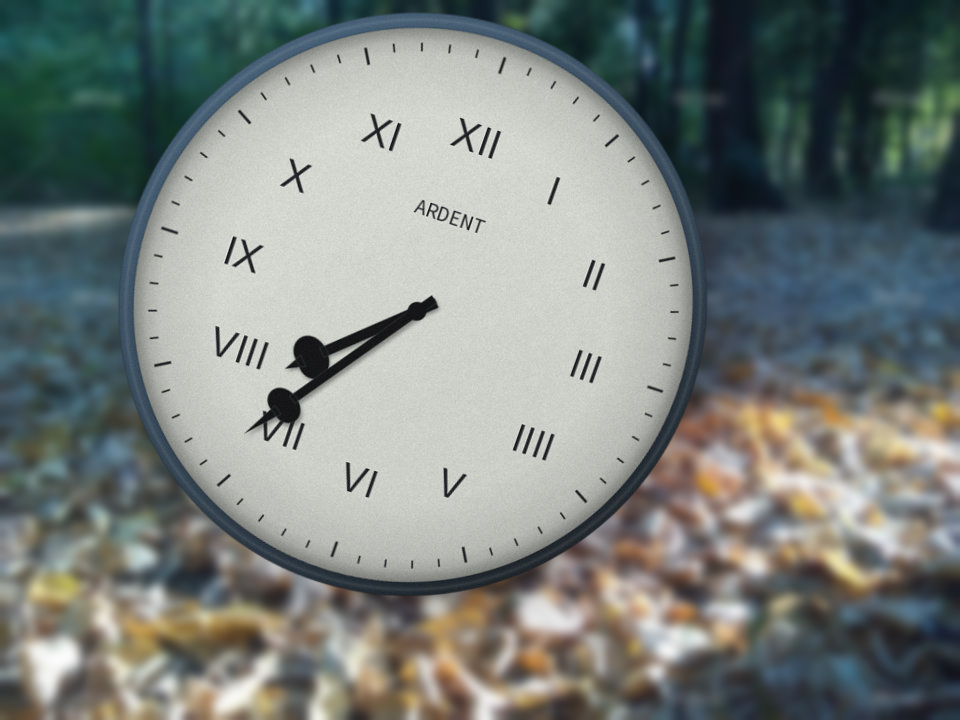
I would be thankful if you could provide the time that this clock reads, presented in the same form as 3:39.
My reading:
7:36
